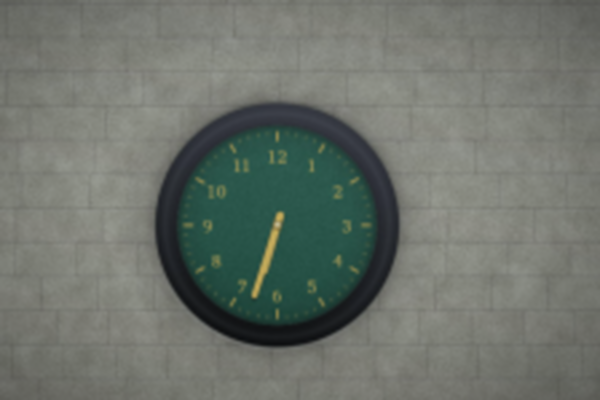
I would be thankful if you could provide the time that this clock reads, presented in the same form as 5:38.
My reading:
6:33
